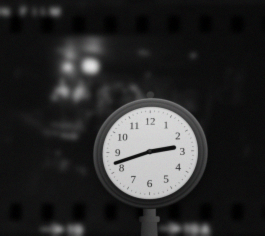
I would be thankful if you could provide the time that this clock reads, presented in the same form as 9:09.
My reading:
2:42
